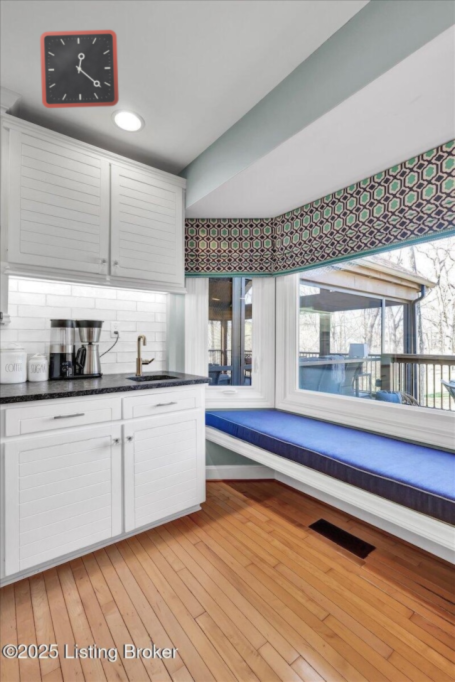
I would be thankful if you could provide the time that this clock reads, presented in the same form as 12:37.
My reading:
12:22
